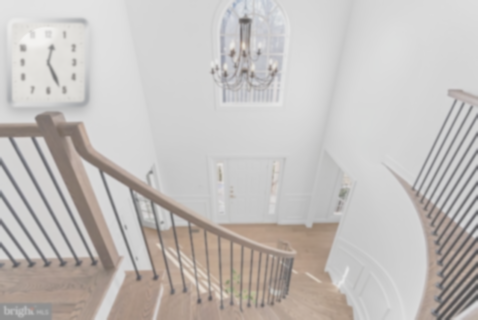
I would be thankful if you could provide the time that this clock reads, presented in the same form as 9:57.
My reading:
12:26
